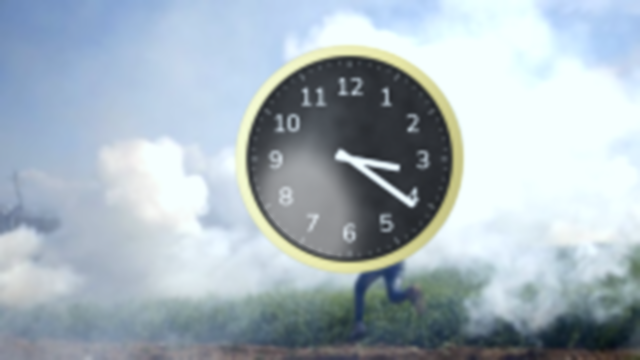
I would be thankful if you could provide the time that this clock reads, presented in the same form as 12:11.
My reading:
3:21
